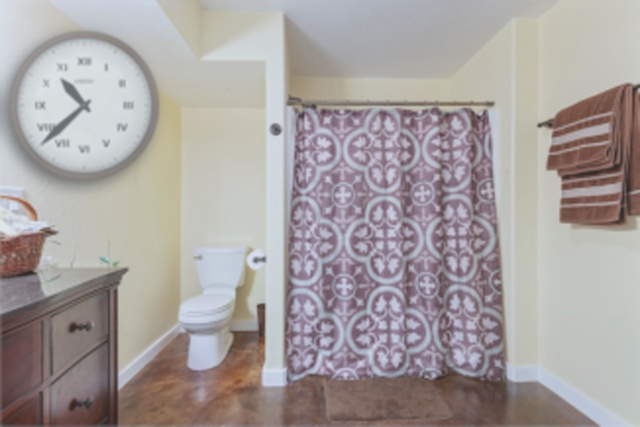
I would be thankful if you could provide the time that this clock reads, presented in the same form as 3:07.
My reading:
10:38
